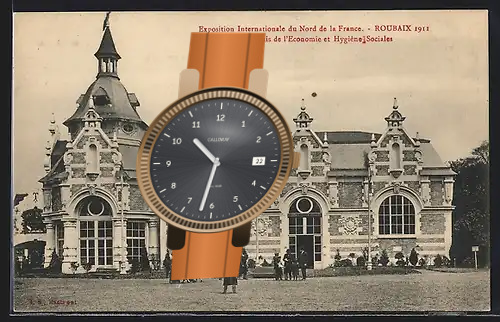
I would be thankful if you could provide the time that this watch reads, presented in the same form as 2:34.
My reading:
10:32
